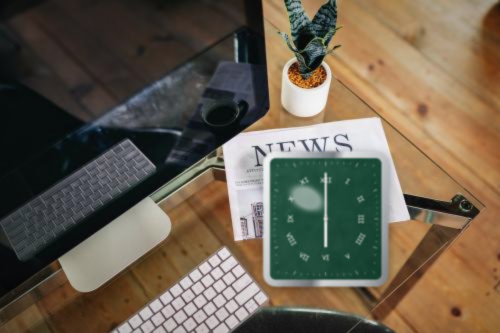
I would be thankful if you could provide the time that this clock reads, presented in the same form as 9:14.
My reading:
6:00
